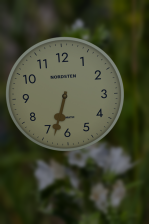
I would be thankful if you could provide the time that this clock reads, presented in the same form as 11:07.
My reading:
6:33
